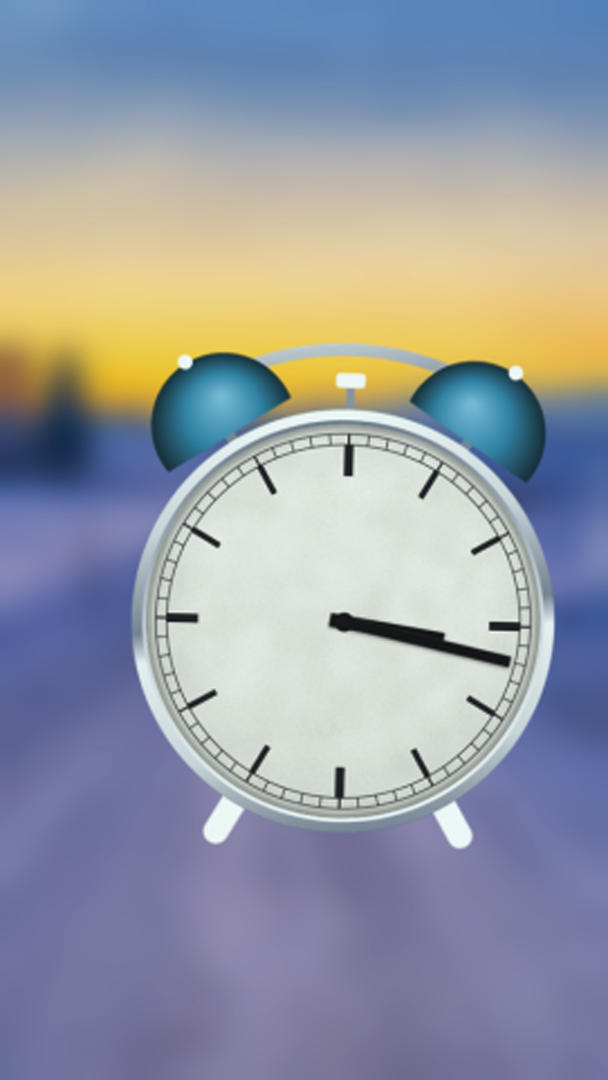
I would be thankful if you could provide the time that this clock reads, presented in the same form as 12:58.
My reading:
3:17
